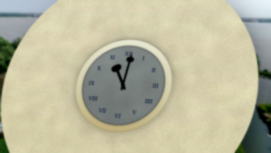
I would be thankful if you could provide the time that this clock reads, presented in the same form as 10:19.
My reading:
11:01
